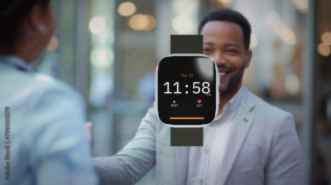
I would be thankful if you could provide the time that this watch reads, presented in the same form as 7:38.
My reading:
11:58
